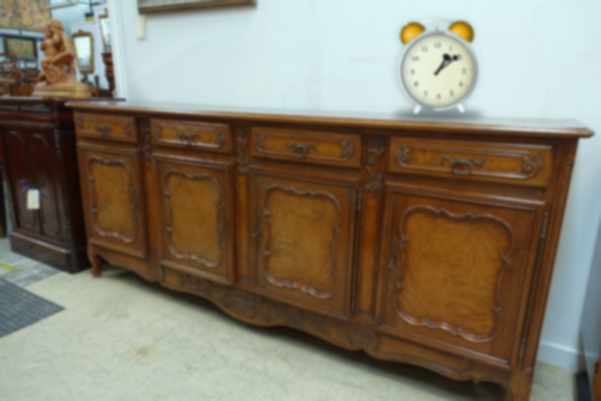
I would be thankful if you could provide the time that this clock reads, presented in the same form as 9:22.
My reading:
1:09
